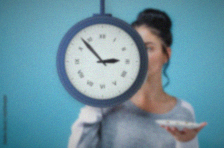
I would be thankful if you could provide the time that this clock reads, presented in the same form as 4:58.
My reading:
2:53
